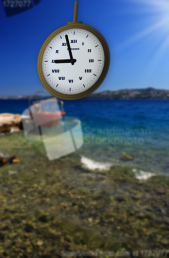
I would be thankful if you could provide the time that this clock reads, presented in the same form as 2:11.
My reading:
8:57
